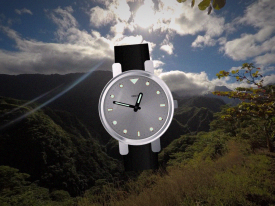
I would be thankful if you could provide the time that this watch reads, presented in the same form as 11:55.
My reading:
12:48
